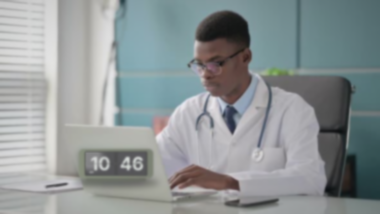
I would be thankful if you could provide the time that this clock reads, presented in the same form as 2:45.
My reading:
10:46
